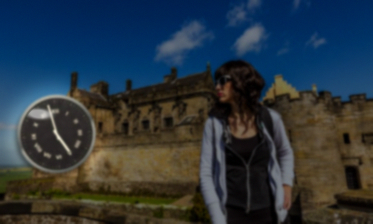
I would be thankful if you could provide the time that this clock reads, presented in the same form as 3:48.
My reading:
4:58
